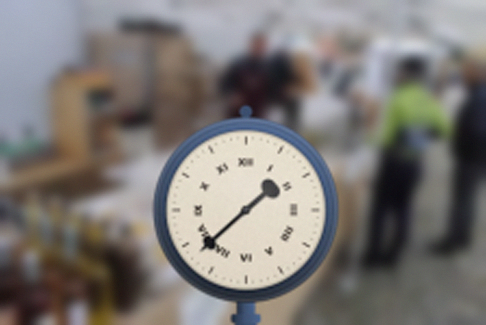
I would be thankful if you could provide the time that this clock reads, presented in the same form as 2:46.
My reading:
1:38
